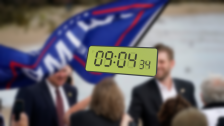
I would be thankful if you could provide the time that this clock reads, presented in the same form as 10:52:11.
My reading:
9:04:34
